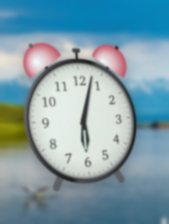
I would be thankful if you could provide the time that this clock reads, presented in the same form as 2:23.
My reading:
6:03
